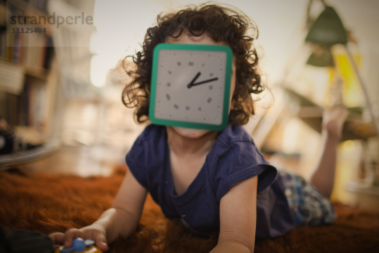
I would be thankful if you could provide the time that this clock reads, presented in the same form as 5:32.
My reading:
1:12
